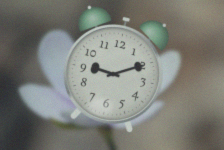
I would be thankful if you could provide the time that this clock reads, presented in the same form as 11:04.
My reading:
9:10
